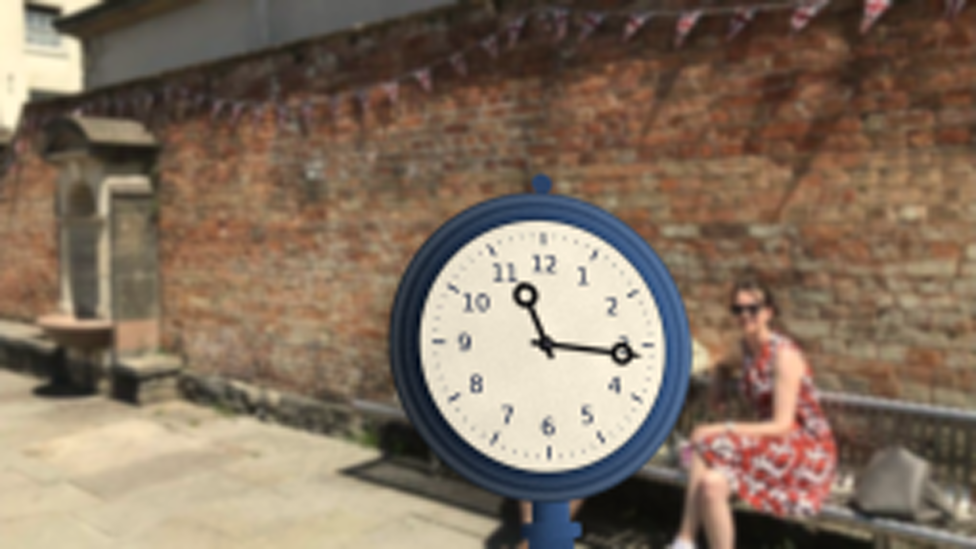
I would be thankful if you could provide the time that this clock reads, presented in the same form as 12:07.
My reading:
11:16
